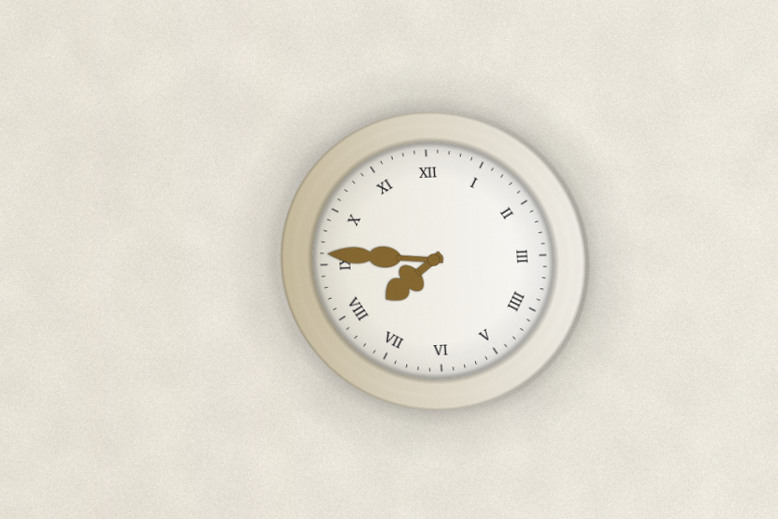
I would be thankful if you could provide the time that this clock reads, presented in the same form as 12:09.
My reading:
7:46
